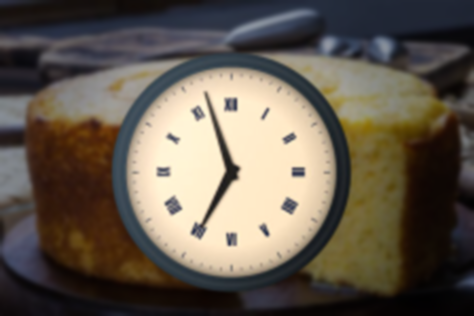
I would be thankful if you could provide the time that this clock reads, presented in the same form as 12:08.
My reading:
6:57
